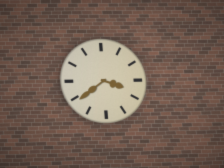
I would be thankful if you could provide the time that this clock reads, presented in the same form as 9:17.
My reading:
3:39
